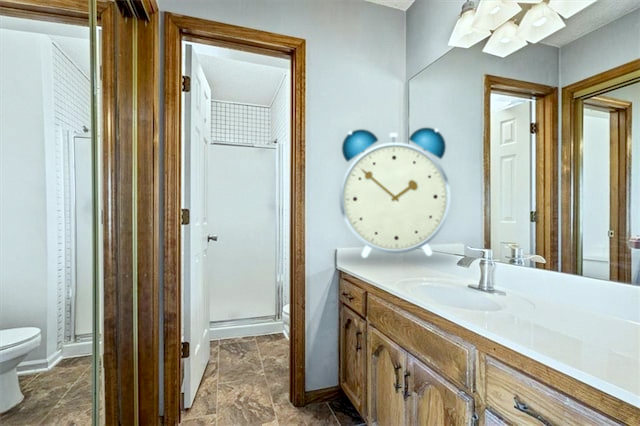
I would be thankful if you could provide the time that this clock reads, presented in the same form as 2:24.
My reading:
1:52
